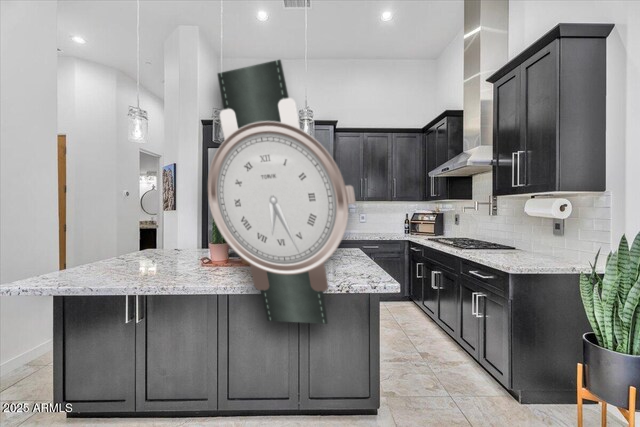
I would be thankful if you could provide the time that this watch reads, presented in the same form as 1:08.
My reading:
6:27
